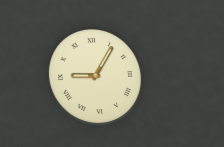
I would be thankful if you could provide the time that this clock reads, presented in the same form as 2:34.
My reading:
9:06
